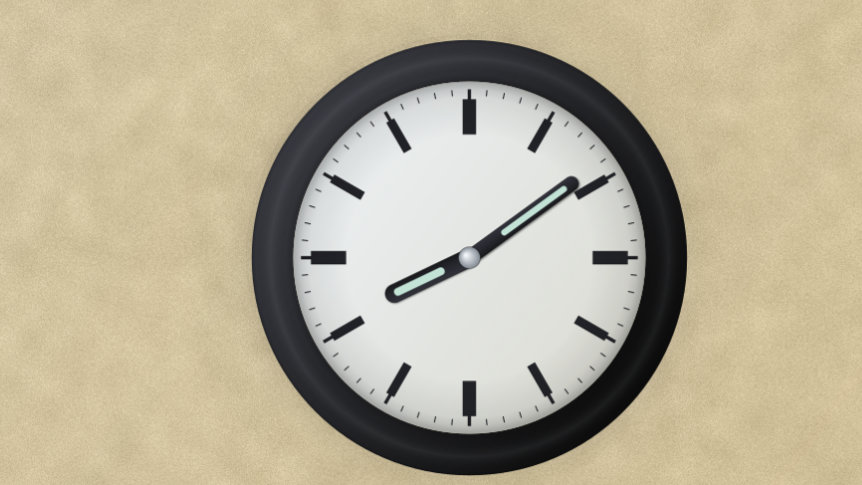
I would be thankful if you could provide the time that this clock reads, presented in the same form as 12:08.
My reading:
8:09
